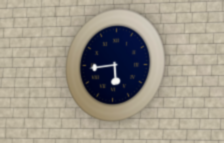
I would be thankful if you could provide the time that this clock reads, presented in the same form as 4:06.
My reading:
5:44
